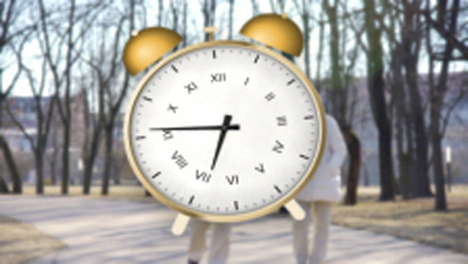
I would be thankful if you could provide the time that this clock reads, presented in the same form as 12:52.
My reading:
6:46
